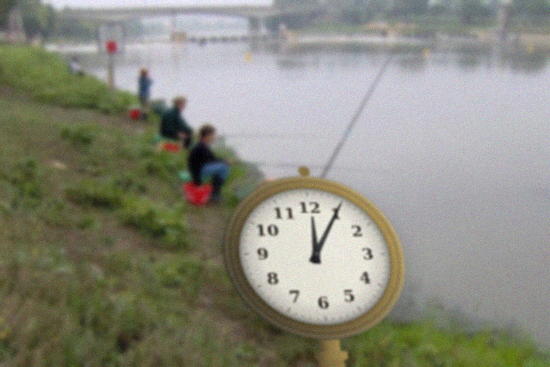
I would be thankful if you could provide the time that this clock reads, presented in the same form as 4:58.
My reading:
12:05
